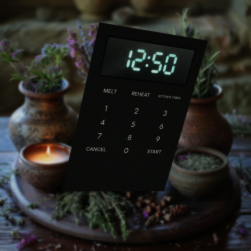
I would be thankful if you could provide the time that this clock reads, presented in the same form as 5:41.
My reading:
12:50
